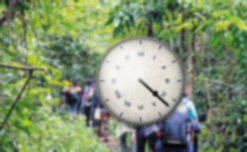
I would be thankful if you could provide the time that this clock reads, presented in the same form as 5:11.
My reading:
4:22
